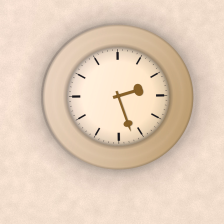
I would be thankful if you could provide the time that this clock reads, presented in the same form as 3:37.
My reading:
2:27
